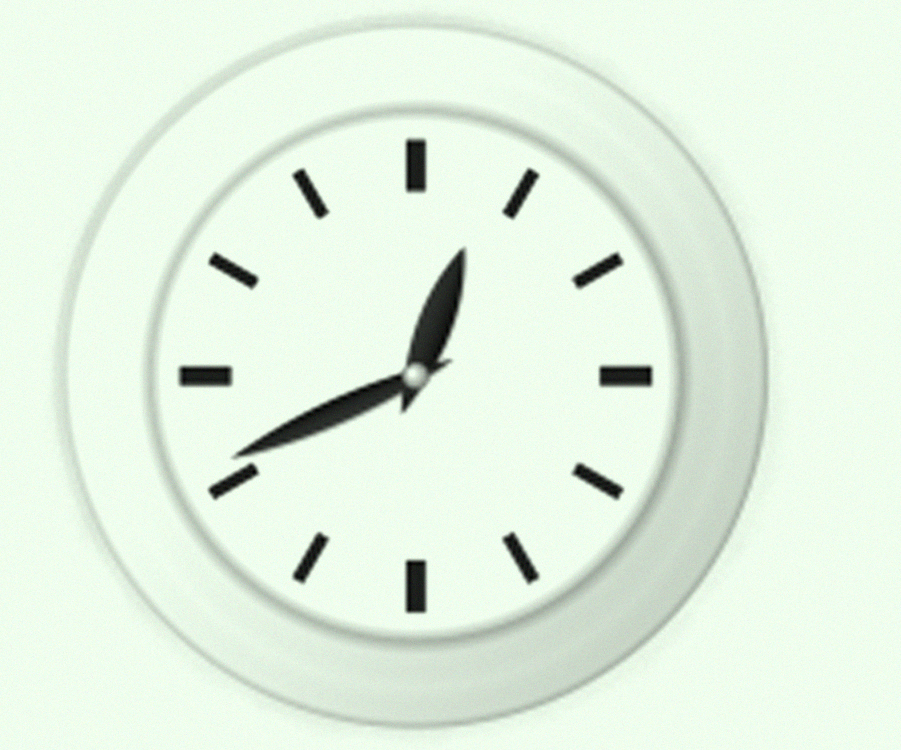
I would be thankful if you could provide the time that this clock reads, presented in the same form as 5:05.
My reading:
12:41
